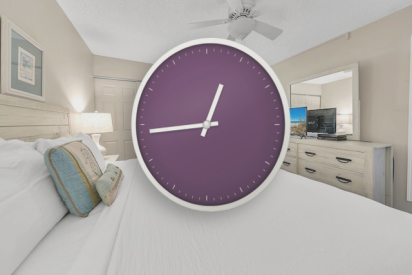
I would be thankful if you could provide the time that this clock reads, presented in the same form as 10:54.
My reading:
12:44
